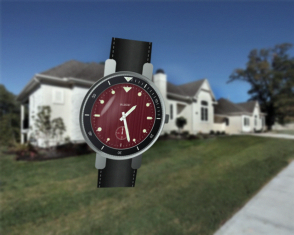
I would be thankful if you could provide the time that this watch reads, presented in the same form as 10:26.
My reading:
1:27
